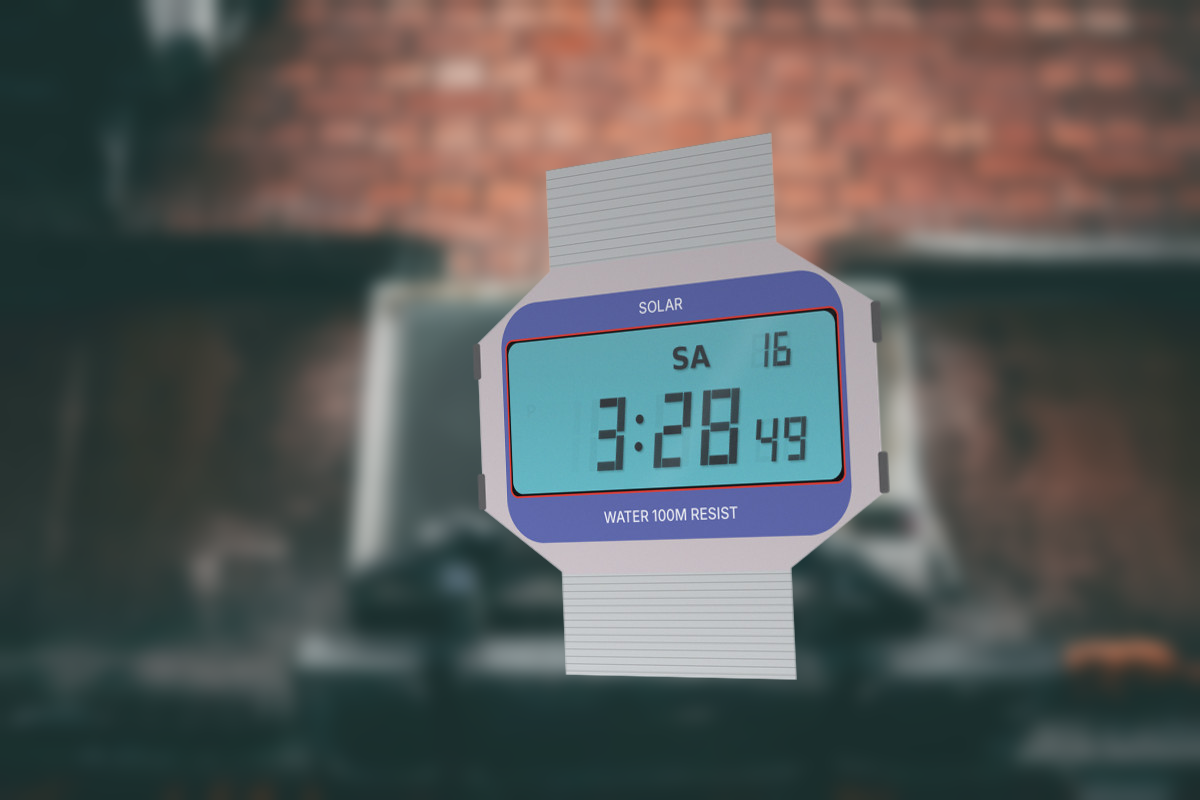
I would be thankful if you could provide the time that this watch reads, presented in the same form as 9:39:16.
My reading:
3:28:49
